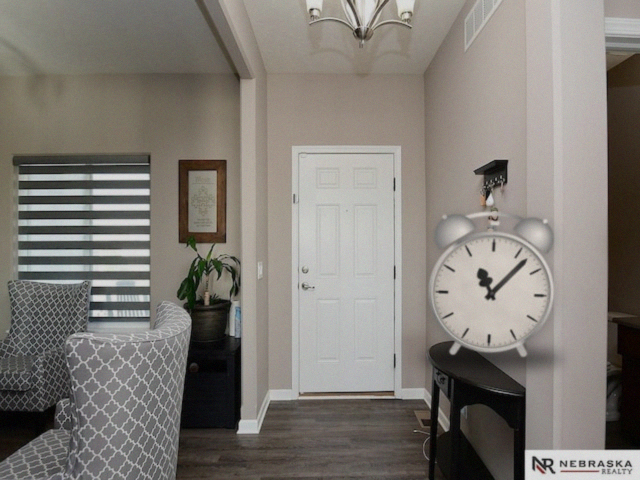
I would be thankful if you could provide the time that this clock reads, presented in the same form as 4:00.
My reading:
11:07
